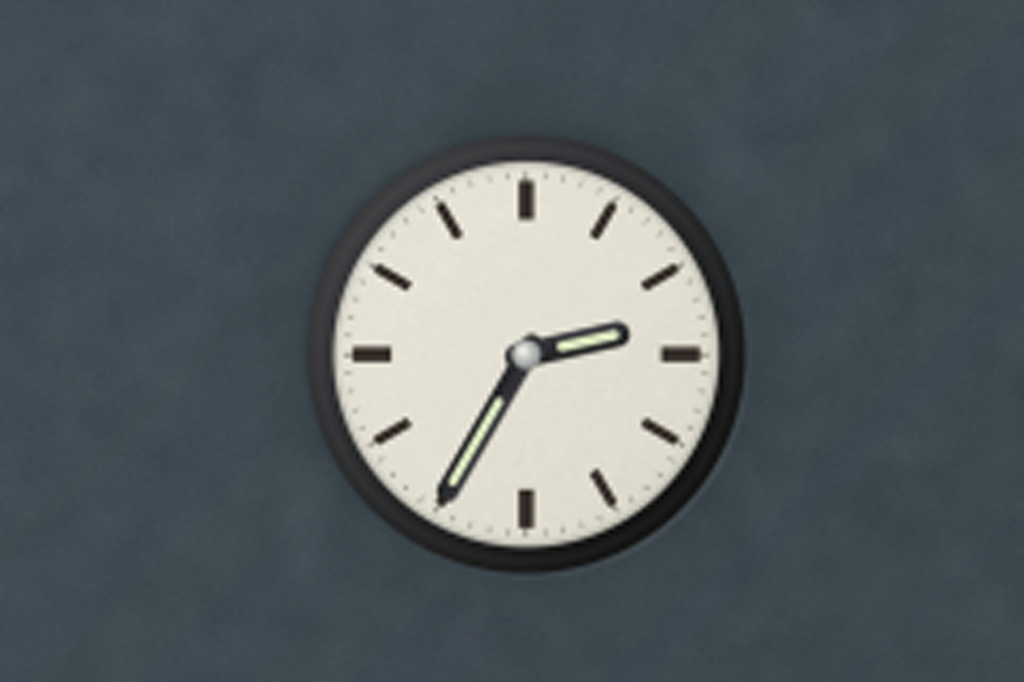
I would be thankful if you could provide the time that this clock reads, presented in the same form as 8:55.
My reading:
2:35
